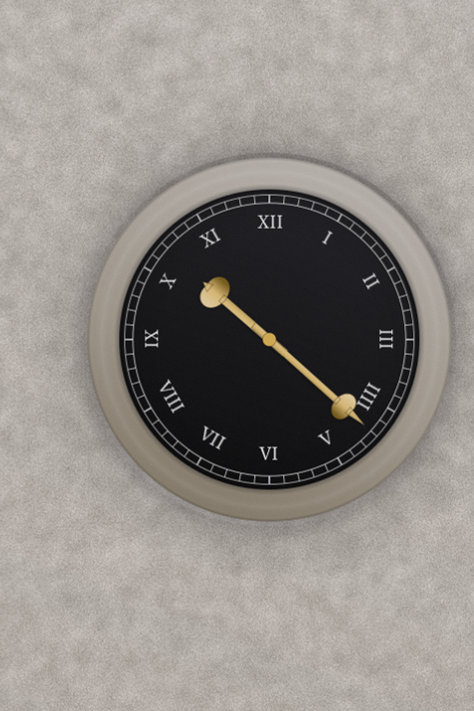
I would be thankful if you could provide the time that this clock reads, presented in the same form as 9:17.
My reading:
10:22
